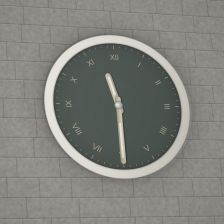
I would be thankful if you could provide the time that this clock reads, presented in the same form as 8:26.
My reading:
11:30
